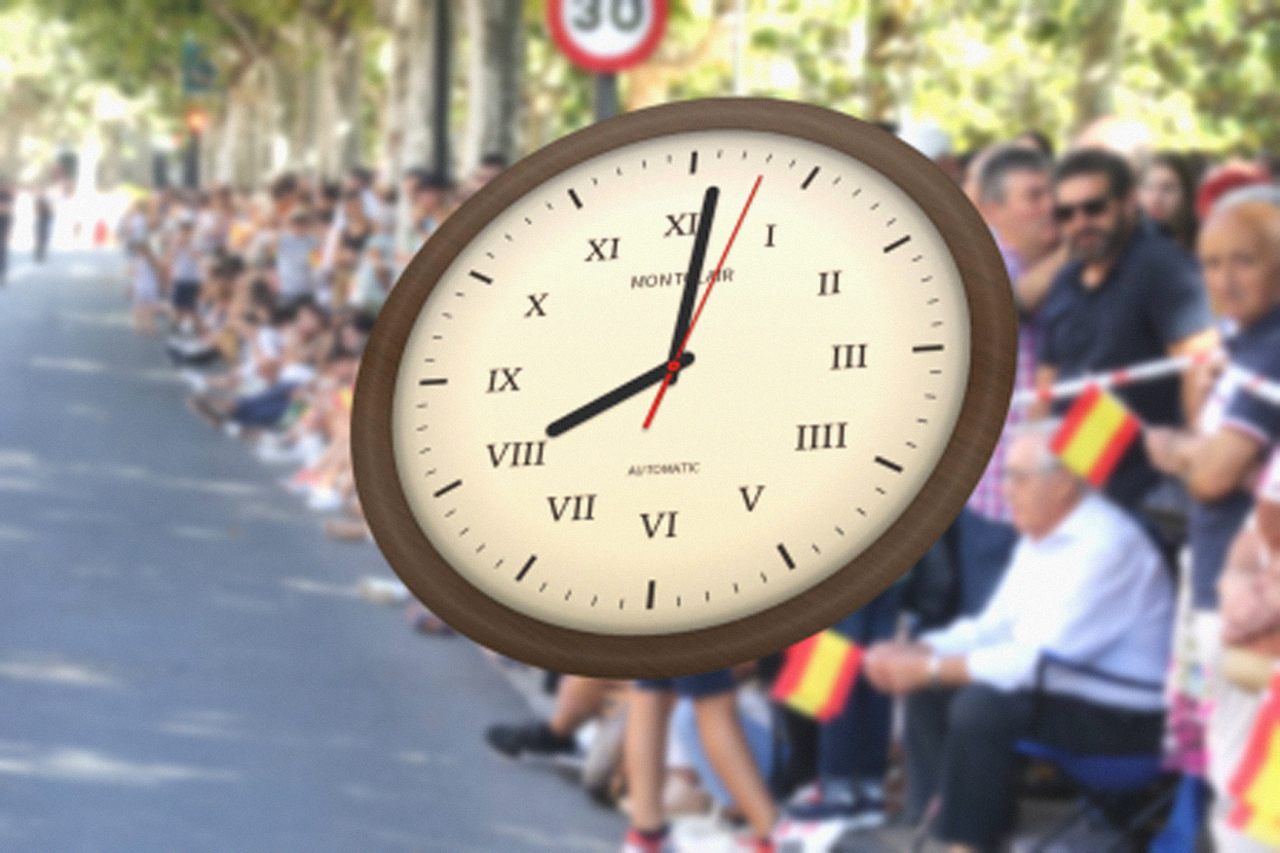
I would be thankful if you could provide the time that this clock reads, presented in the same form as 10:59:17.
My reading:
8:01:03
